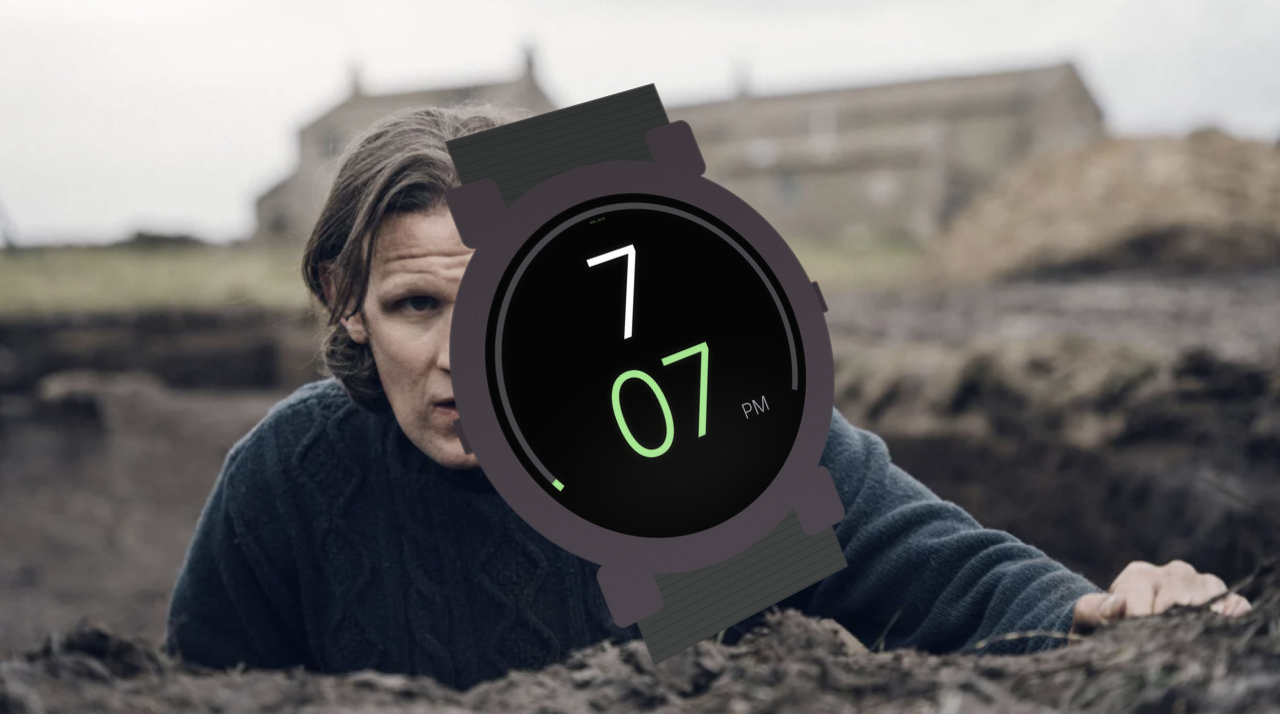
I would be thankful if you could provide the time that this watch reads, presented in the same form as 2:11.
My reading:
7:07
